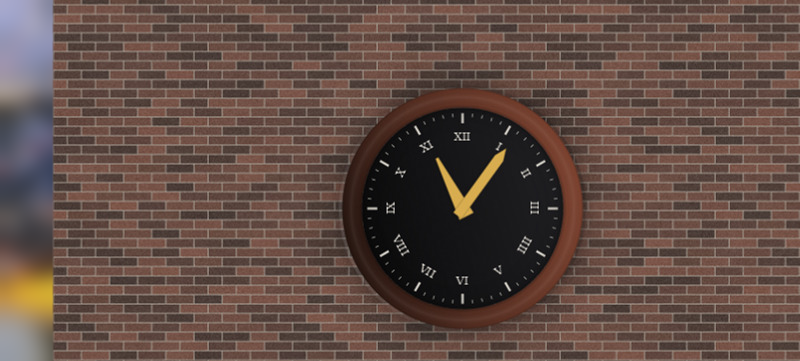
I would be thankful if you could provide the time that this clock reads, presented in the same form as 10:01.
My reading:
11:06
